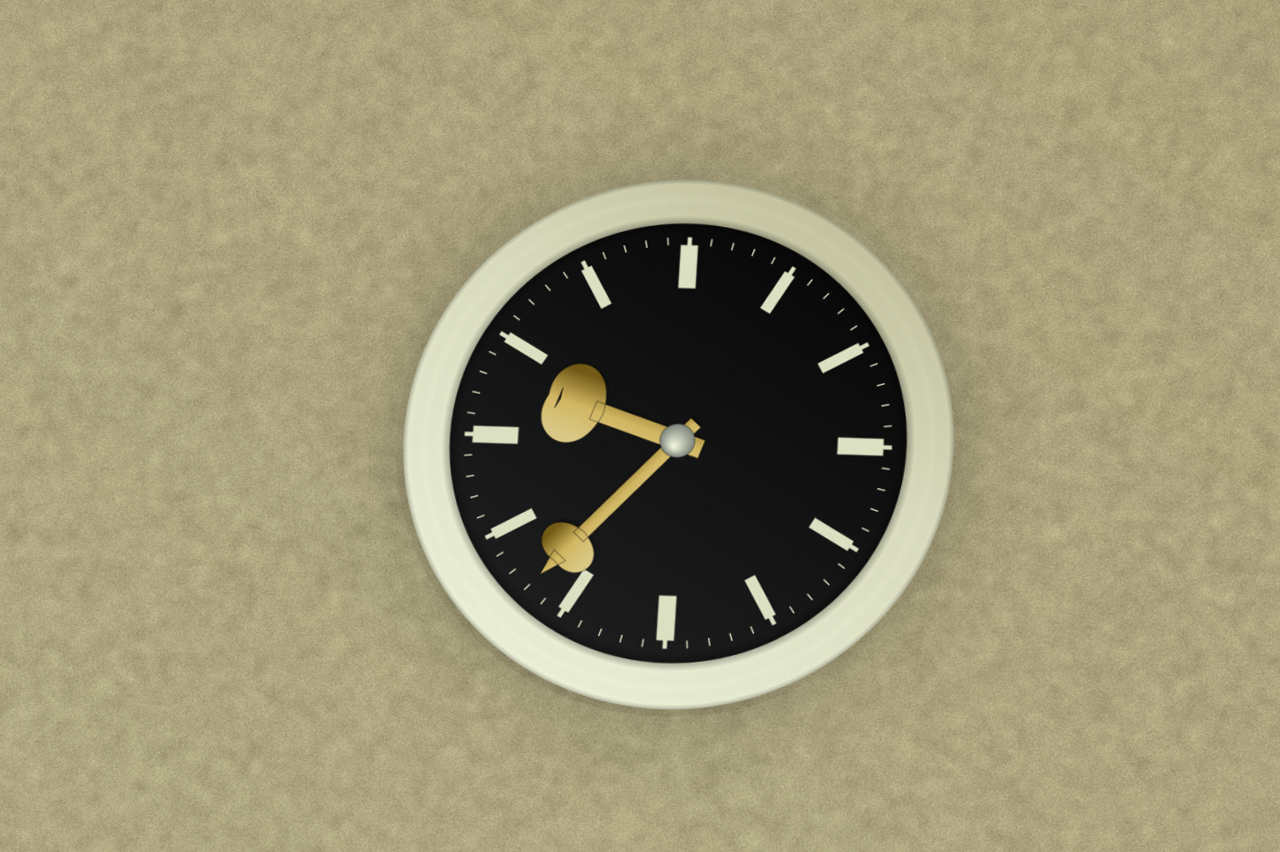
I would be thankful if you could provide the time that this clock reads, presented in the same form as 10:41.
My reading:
9:37
